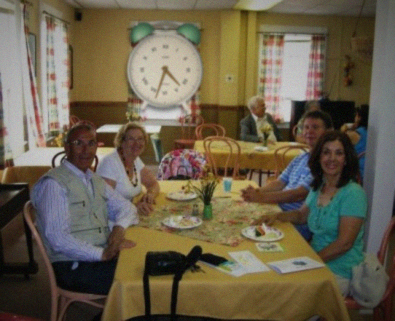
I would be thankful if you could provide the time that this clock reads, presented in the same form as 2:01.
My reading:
4:33
